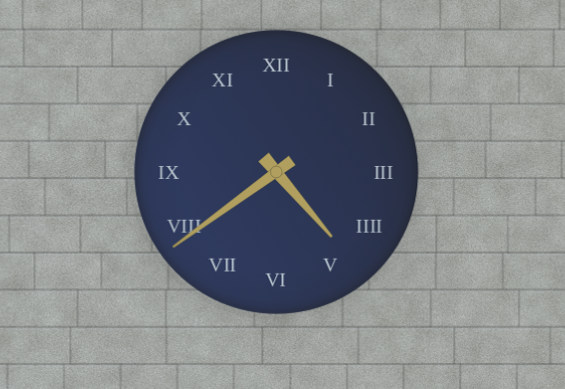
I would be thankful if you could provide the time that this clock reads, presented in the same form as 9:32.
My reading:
4:39
